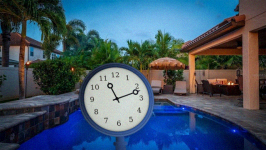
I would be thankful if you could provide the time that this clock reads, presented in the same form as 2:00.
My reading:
11:12
